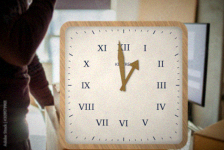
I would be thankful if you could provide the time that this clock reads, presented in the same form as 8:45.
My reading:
12:59
